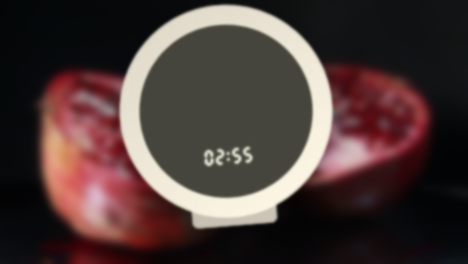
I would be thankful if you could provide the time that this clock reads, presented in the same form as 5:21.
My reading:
2:55
